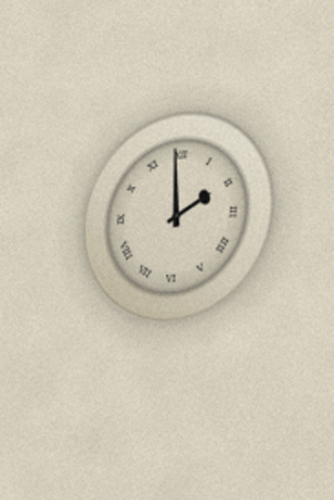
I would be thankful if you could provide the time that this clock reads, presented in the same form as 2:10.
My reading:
1:59
